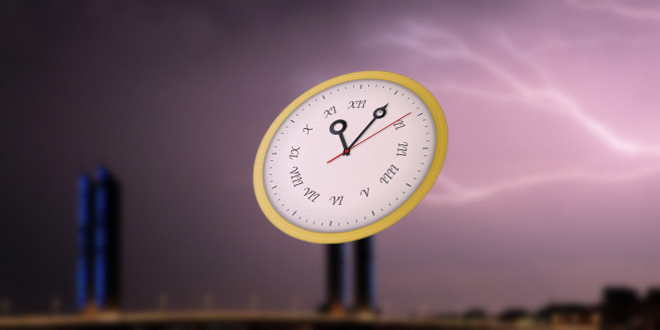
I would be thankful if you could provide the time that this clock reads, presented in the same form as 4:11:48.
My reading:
11:05:09
